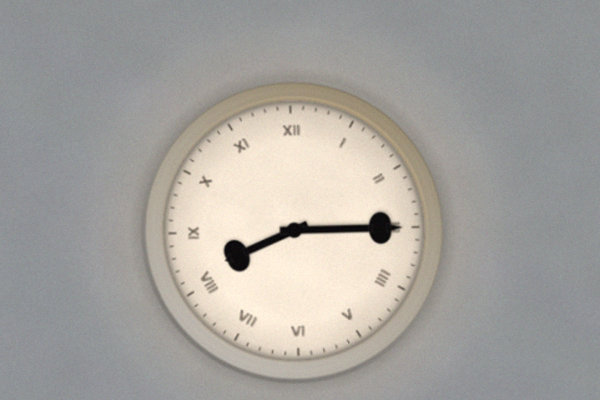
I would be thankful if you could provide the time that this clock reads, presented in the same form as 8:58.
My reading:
8:15
